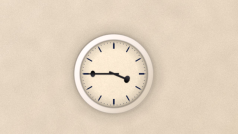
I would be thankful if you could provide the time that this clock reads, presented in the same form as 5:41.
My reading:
3:45
